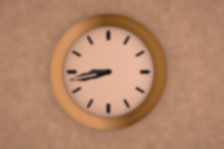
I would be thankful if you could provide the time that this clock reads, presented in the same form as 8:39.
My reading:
8:43
